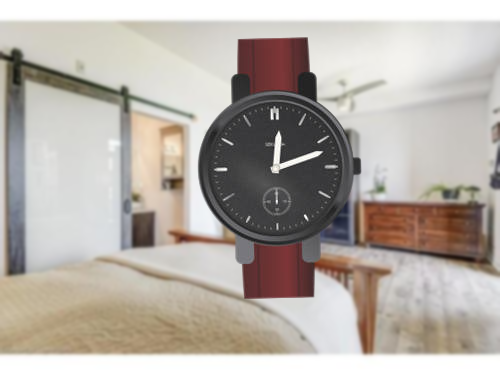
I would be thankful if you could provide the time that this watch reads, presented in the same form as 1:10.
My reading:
12:12
